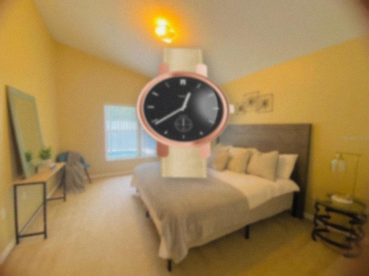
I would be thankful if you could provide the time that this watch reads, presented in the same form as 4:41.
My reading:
12:39
